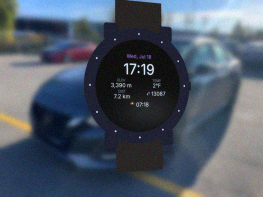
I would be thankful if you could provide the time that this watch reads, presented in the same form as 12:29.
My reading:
17:19
